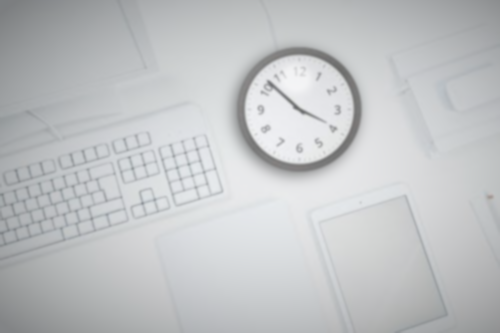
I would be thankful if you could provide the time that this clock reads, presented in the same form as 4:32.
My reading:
3:52
